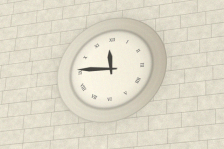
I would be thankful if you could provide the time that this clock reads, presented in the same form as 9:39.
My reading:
11:46
